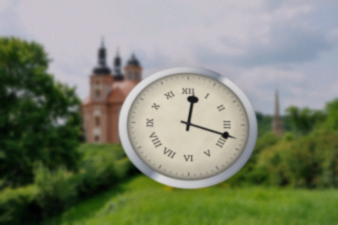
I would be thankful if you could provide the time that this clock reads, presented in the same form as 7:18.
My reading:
12:18
